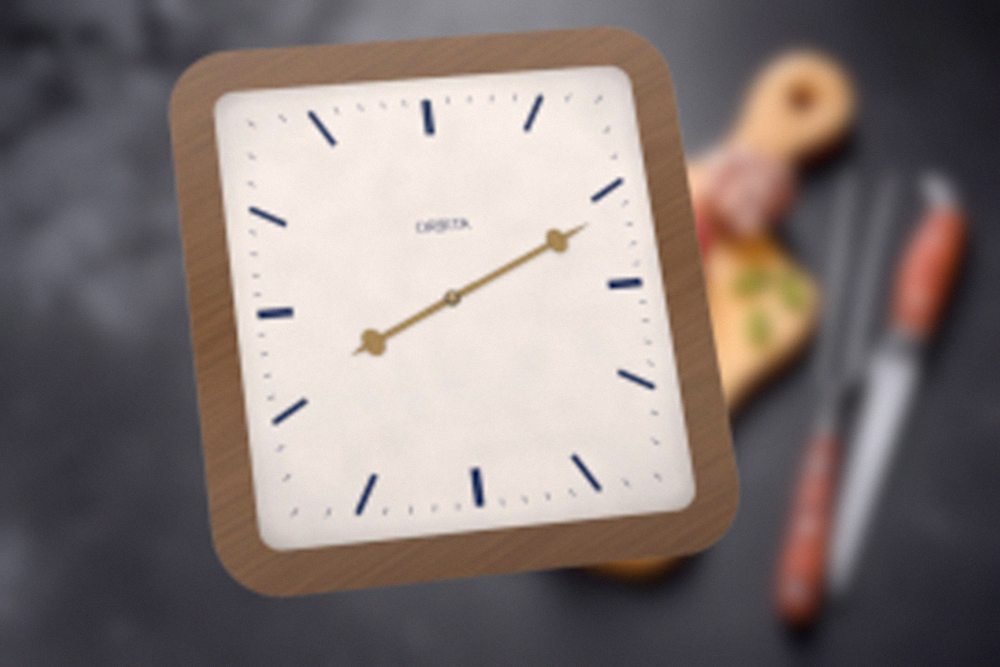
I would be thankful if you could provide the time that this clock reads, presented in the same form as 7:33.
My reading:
8:11
